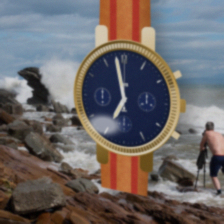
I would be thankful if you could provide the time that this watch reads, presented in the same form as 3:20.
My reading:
6:58
